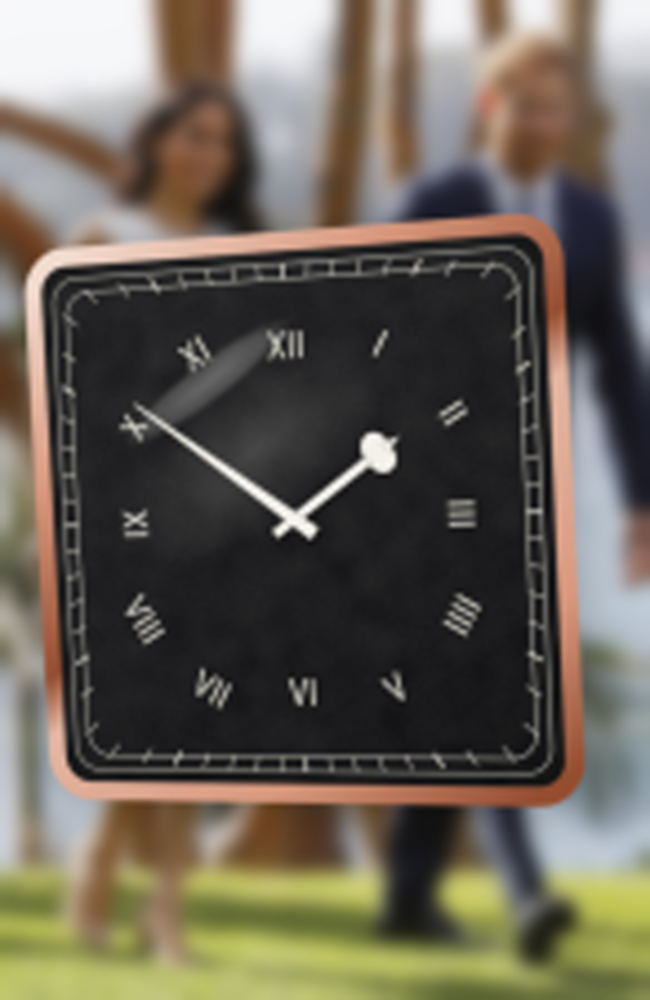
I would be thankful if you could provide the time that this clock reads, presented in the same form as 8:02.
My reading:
1:51
